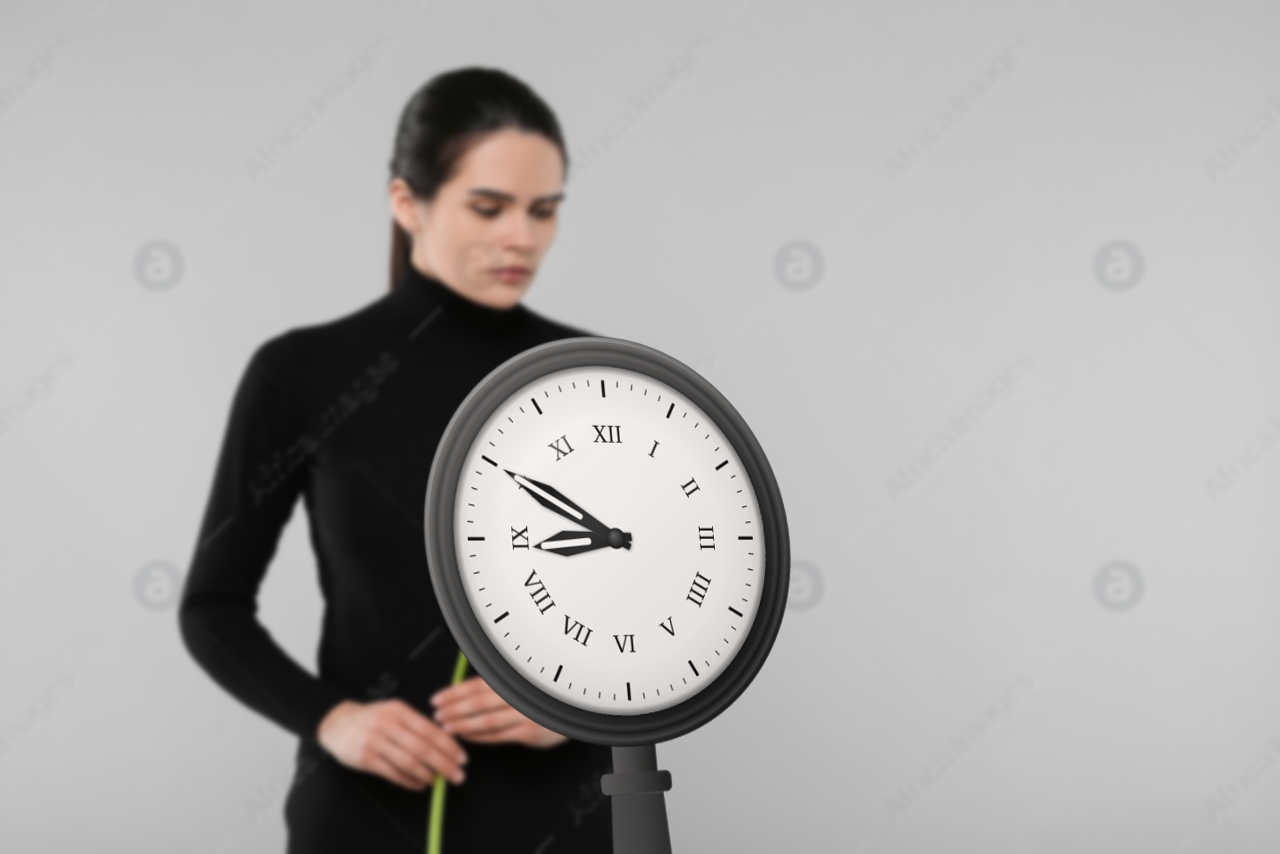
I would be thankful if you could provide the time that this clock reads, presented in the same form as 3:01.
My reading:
8:50
